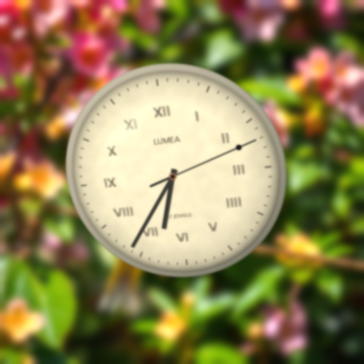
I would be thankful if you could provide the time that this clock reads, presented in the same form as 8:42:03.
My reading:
6:36:12
